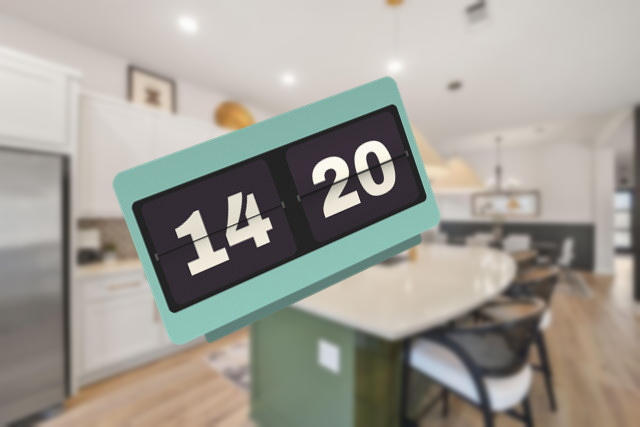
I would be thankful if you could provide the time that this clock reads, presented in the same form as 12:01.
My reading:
14:20
